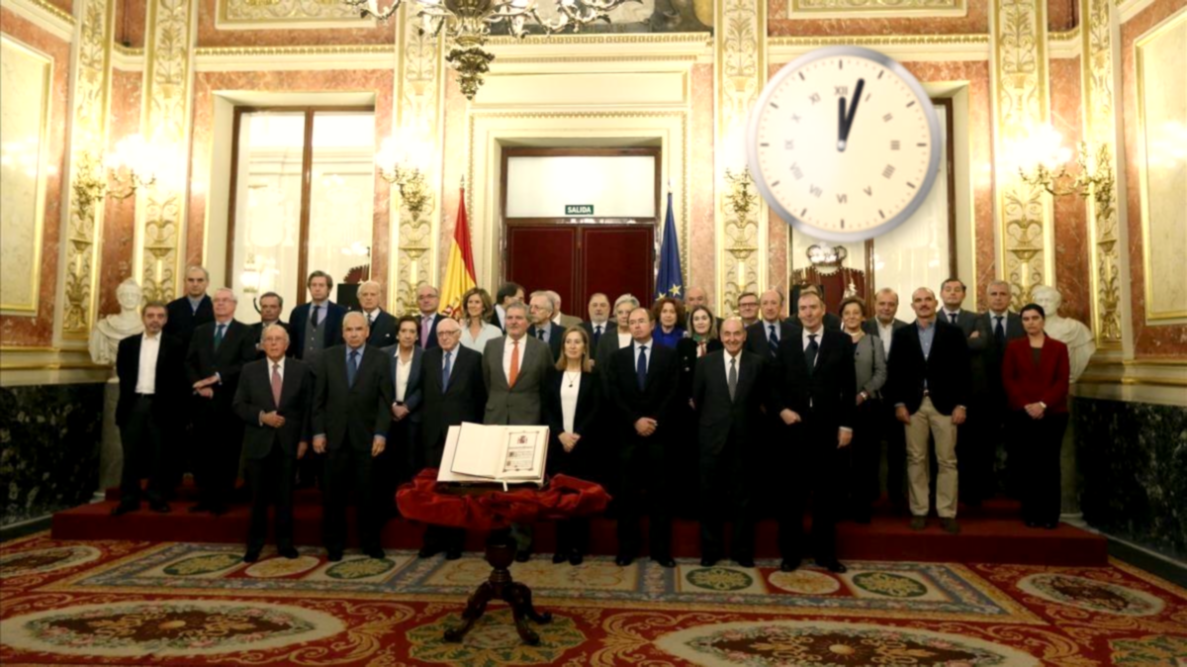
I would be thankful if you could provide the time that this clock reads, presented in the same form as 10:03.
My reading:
12:03
